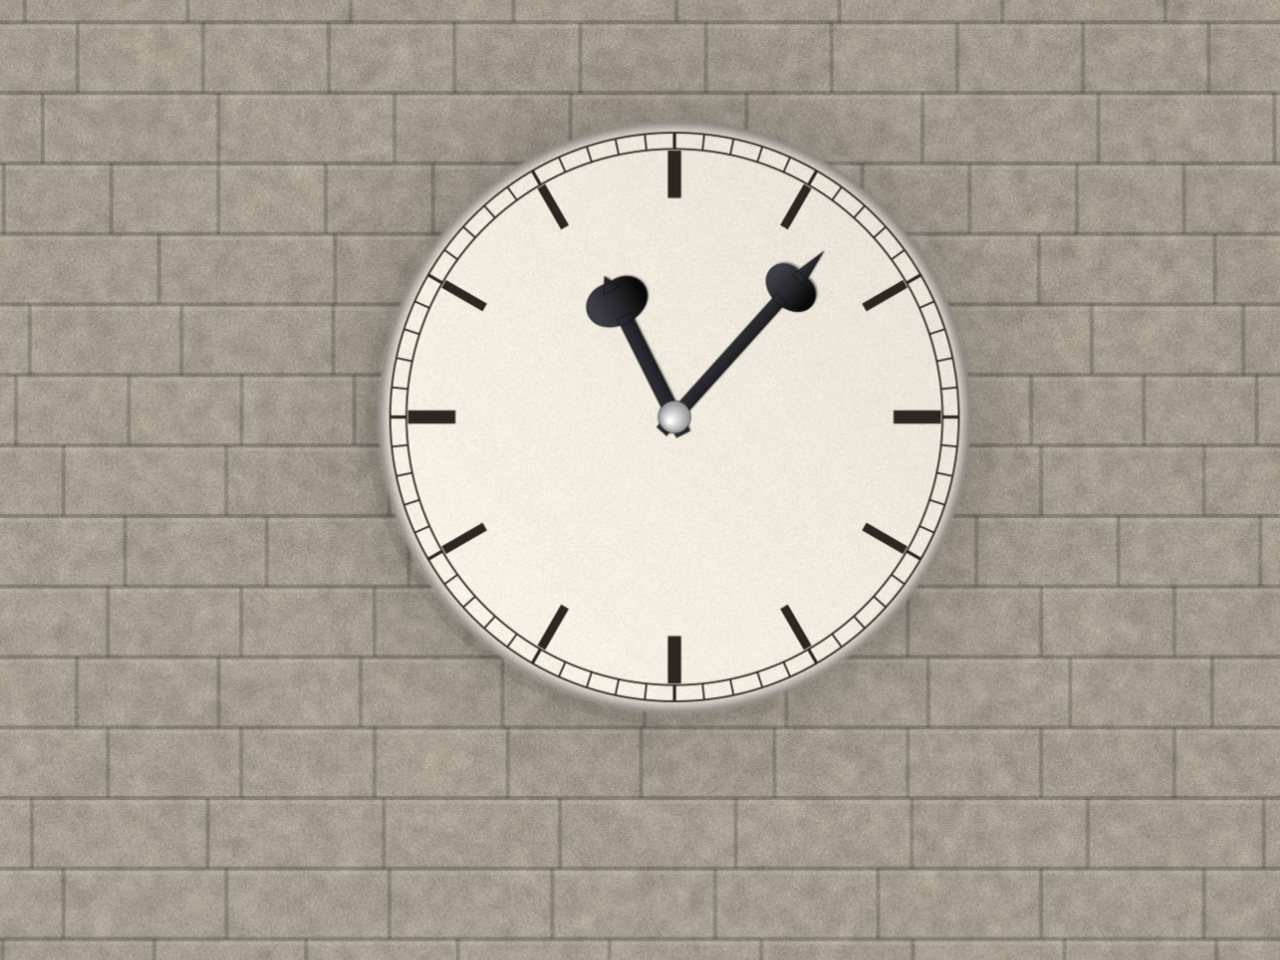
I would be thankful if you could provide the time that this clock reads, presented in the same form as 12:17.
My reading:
11:07
